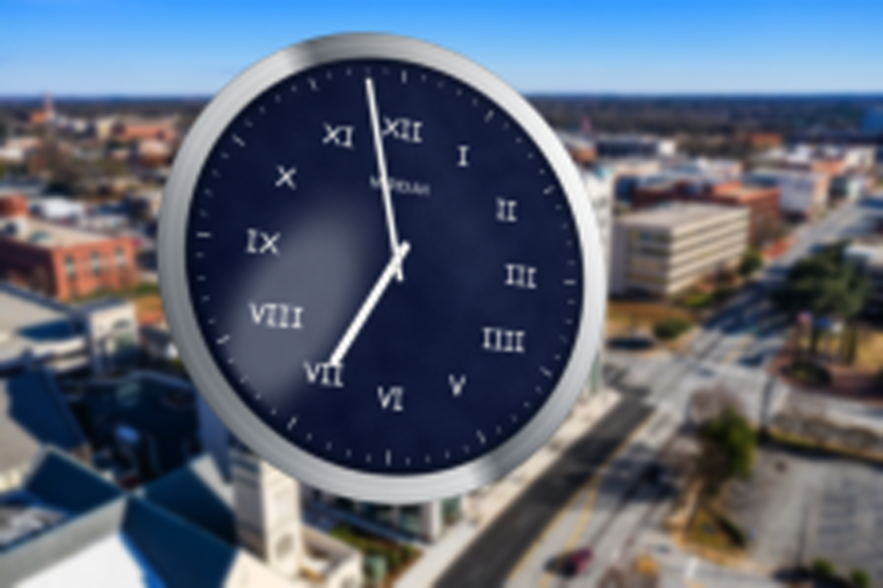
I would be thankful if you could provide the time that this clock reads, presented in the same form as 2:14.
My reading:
6:58
